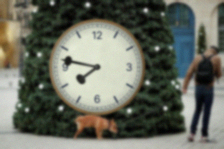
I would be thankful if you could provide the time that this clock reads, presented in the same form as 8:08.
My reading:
7:47
